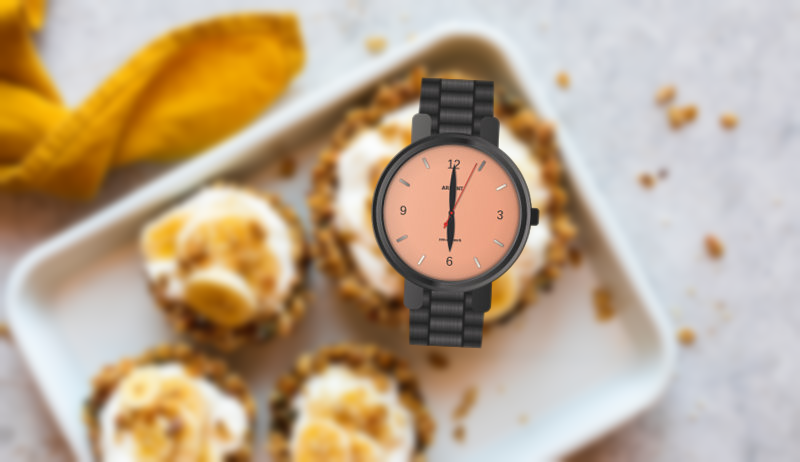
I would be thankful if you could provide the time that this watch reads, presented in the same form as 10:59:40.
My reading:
6:00:04
